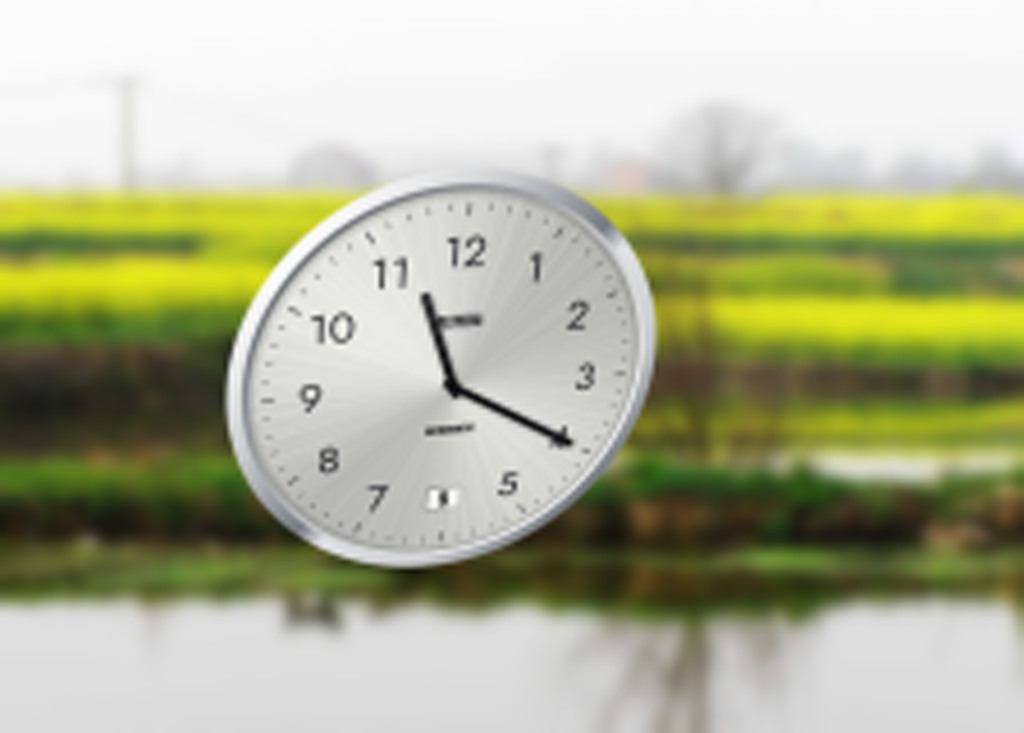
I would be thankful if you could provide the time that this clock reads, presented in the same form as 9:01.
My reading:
11:20
